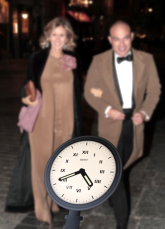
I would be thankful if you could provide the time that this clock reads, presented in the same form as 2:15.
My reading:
4:41
